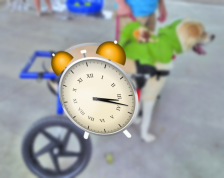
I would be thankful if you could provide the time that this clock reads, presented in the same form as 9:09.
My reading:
3:18
